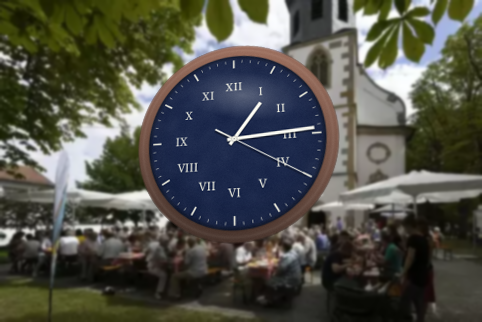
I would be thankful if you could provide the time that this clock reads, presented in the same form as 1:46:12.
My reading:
1:14:20
